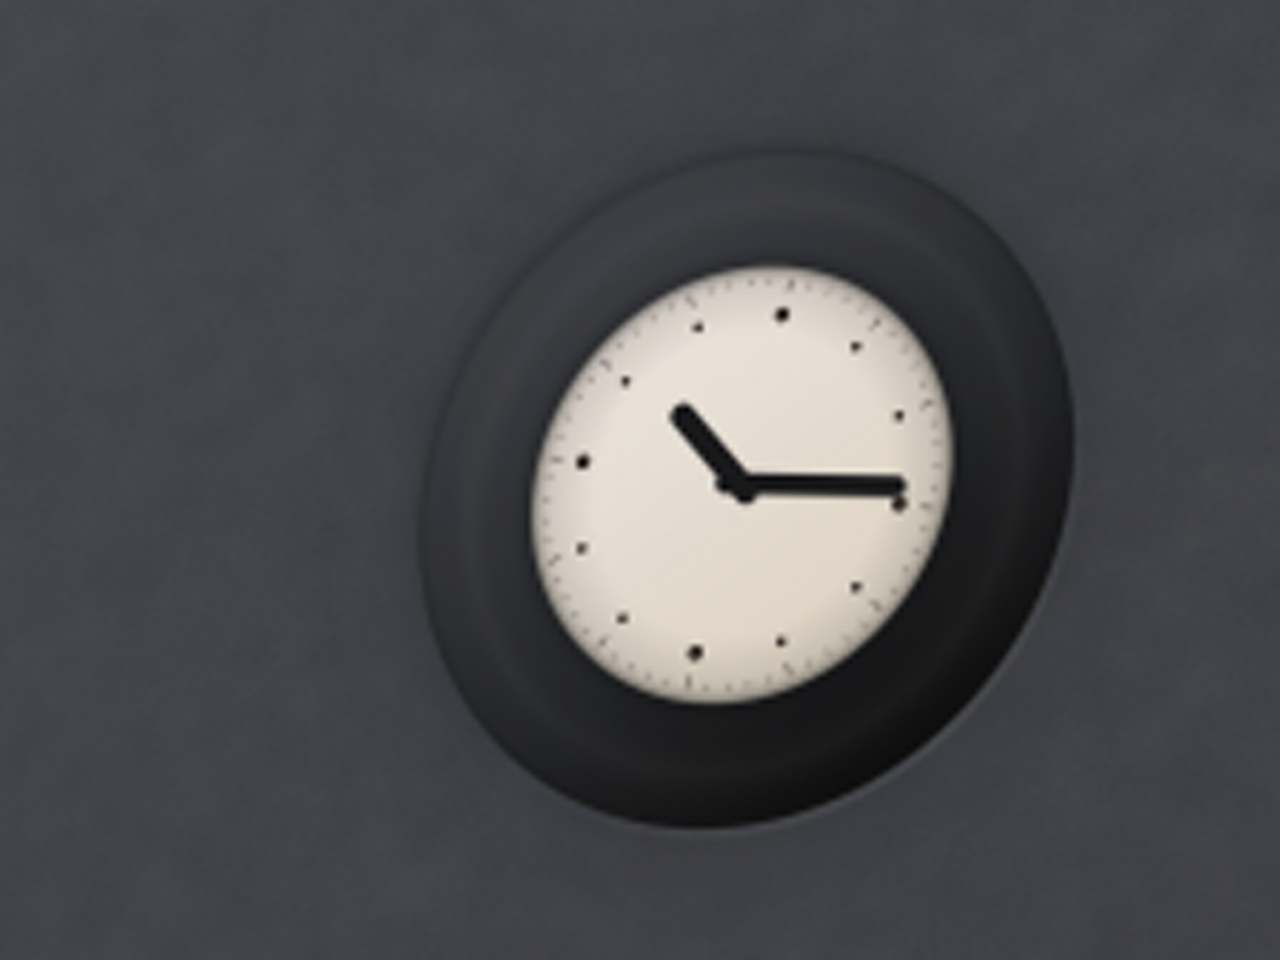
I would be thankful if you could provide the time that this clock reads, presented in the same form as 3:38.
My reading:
10:14
